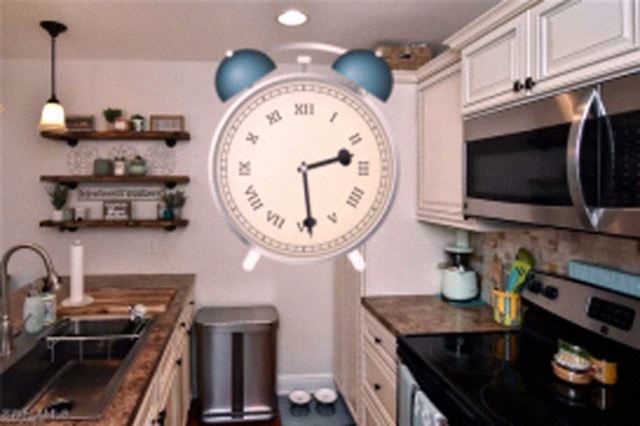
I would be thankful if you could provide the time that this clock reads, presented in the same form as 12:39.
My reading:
2:29
